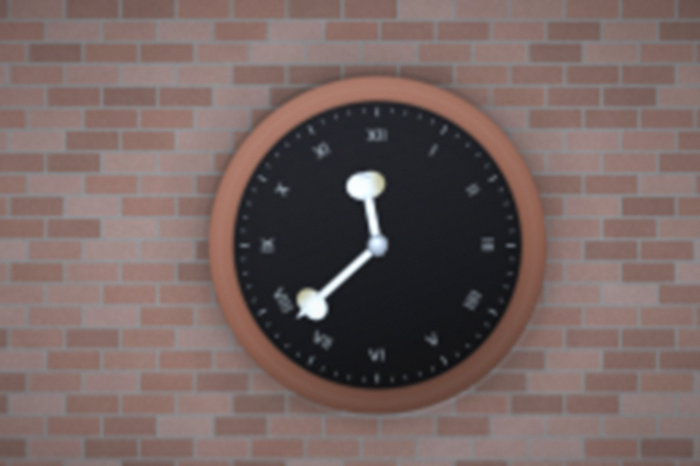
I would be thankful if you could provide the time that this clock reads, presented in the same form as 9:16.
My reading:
11:38
